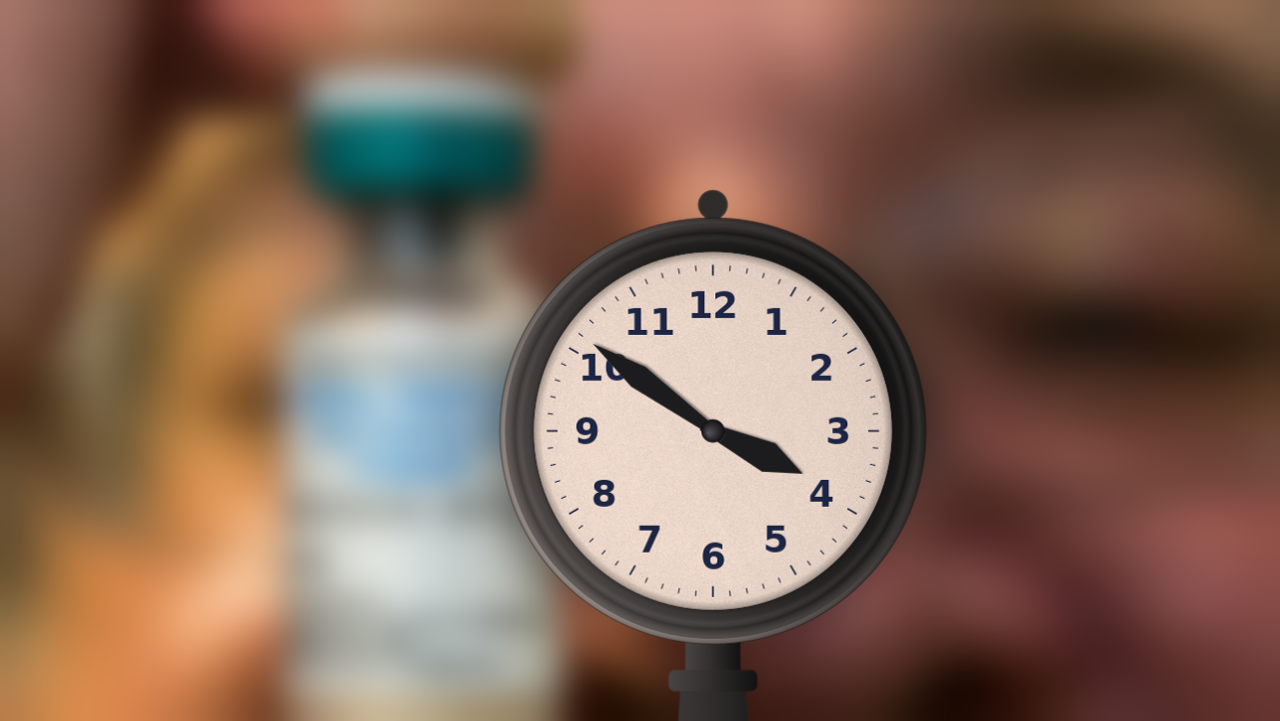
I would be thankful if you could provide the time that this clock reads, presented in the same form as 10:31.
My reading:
3:51
